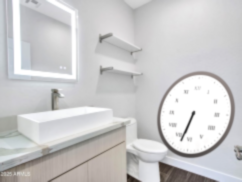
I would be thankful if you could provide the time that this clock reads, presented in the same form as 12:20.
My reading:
6:33
